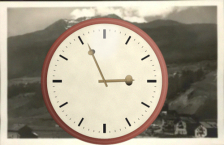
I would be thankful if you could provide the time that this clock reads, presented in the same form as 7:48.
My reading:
2:56
